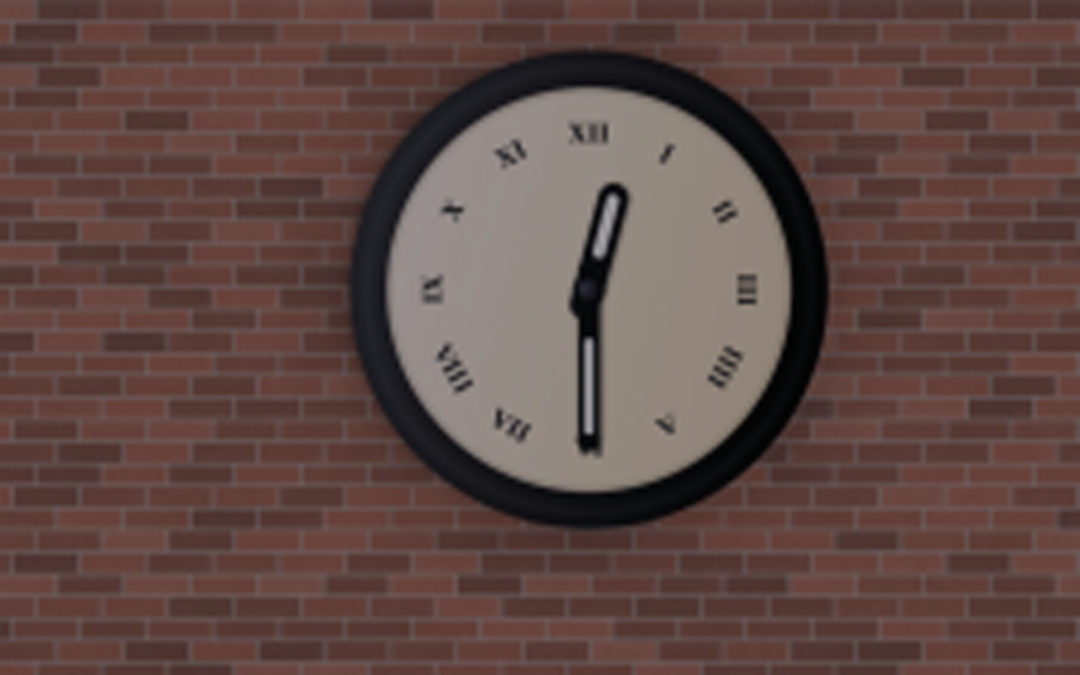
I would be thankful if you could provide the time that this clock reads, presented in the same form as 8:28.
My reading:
12:30
